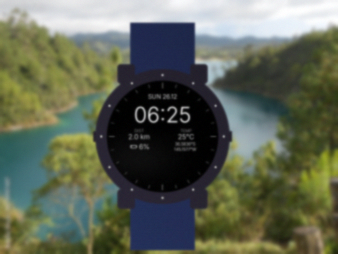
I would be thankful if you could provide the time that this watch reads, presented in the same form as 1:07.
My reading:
6:25
